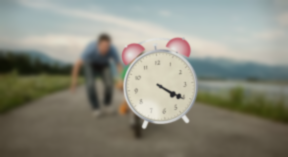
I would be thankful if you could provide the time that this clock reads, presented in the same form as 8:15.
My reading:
4:21
